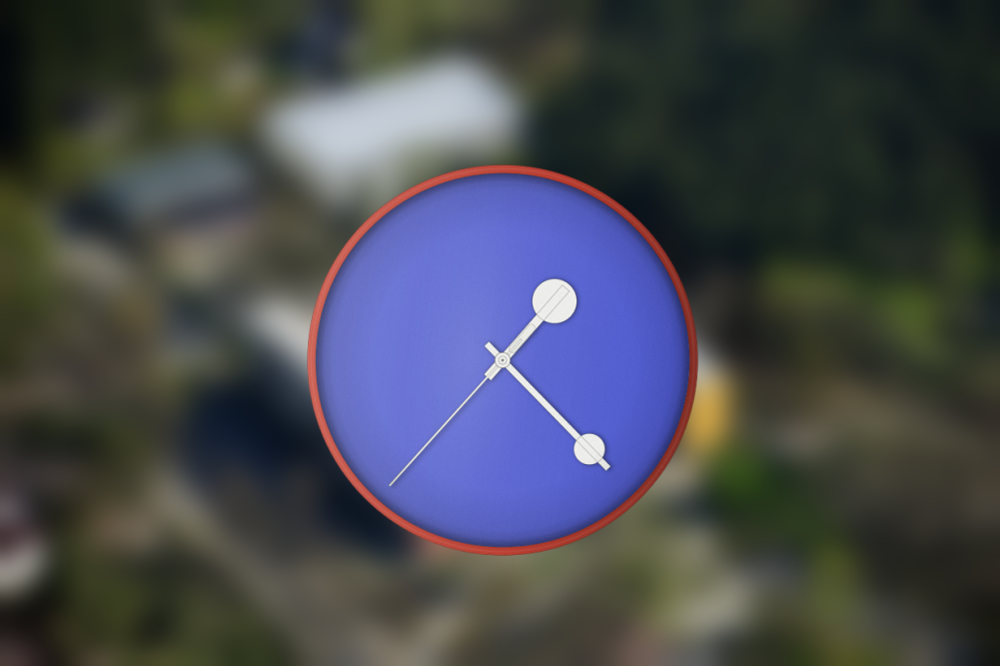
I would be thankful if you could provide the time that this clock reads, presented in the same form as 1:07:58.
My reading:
1:22:37
